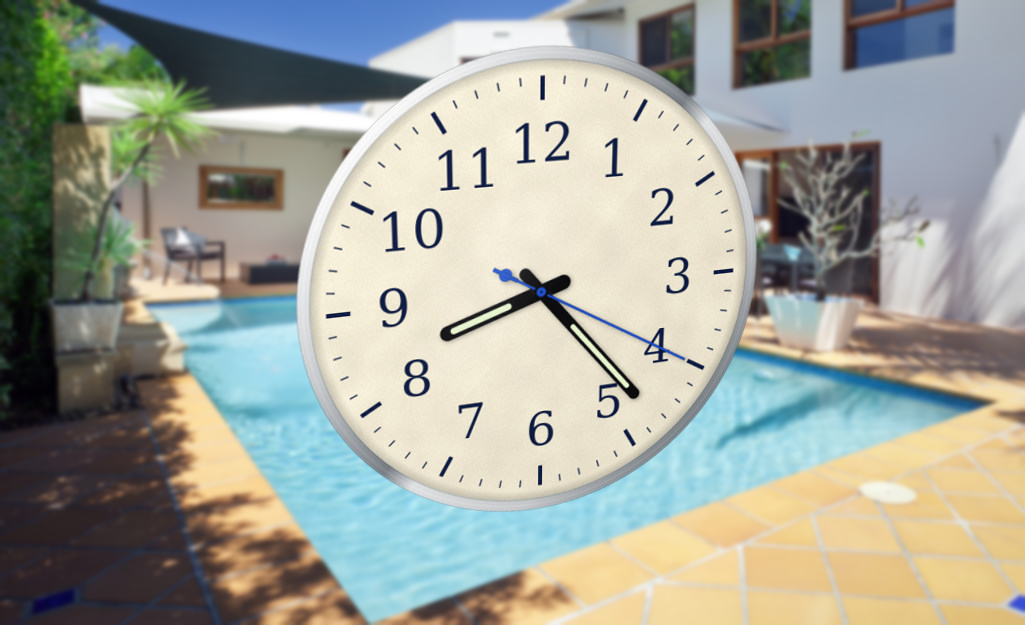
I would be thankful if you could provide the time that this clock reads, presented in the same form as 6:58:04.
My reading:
8:23:20
